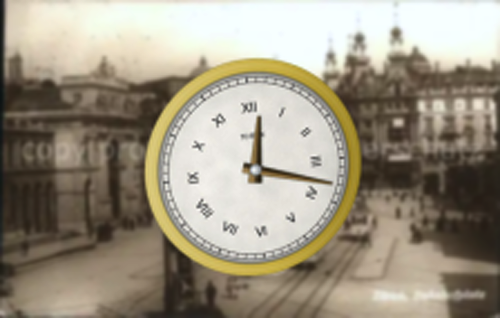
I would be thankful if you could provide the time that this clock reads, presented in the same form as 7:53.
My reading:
12:18
